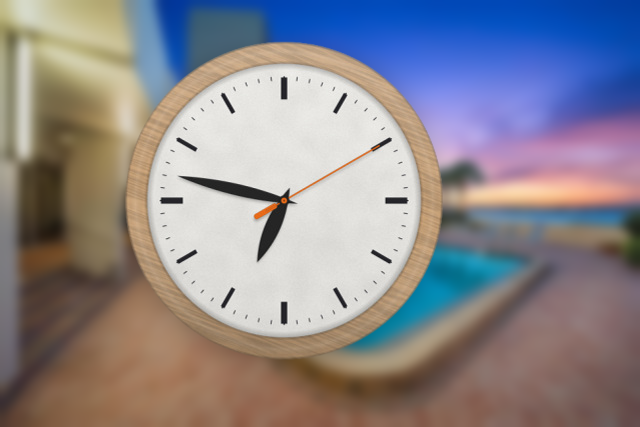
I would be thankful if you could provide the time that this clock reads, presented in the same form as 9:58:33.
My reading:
6:47:10
